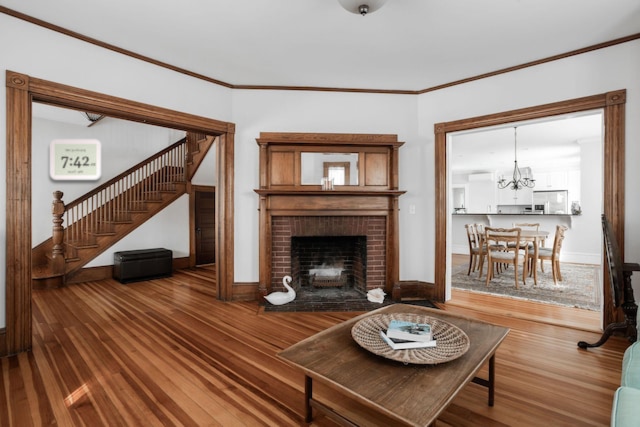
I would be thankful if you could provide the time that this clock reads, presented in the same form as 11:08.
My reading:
7:42
